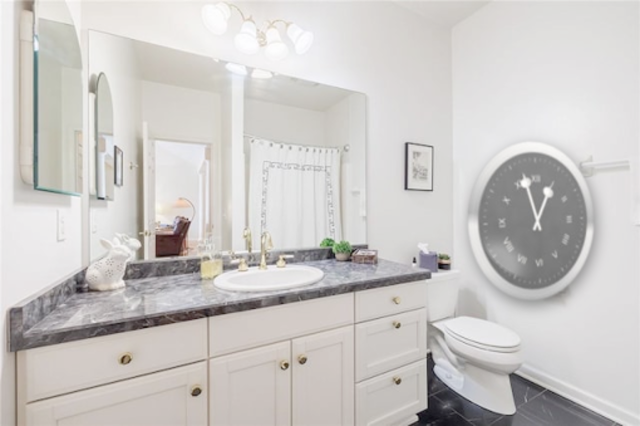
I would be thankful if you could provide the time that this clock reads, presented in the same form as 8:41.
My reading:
12:57
